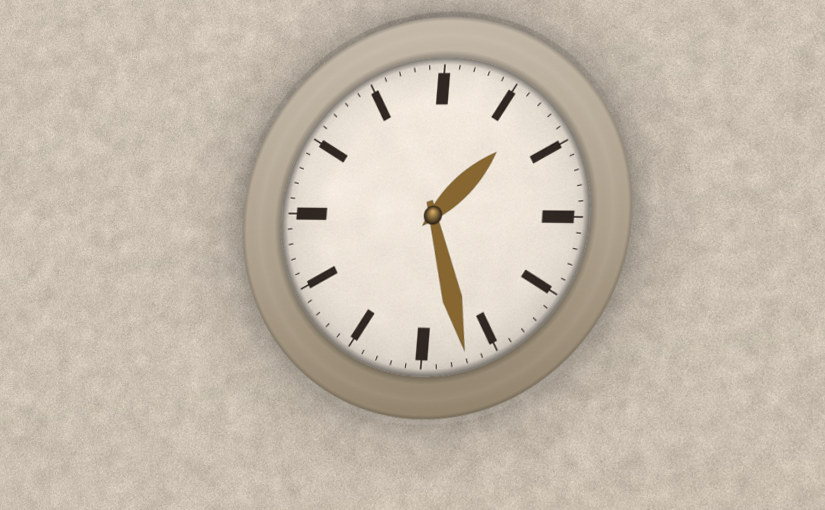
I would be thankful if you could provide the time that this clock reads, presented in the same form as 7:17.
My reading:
1:27
